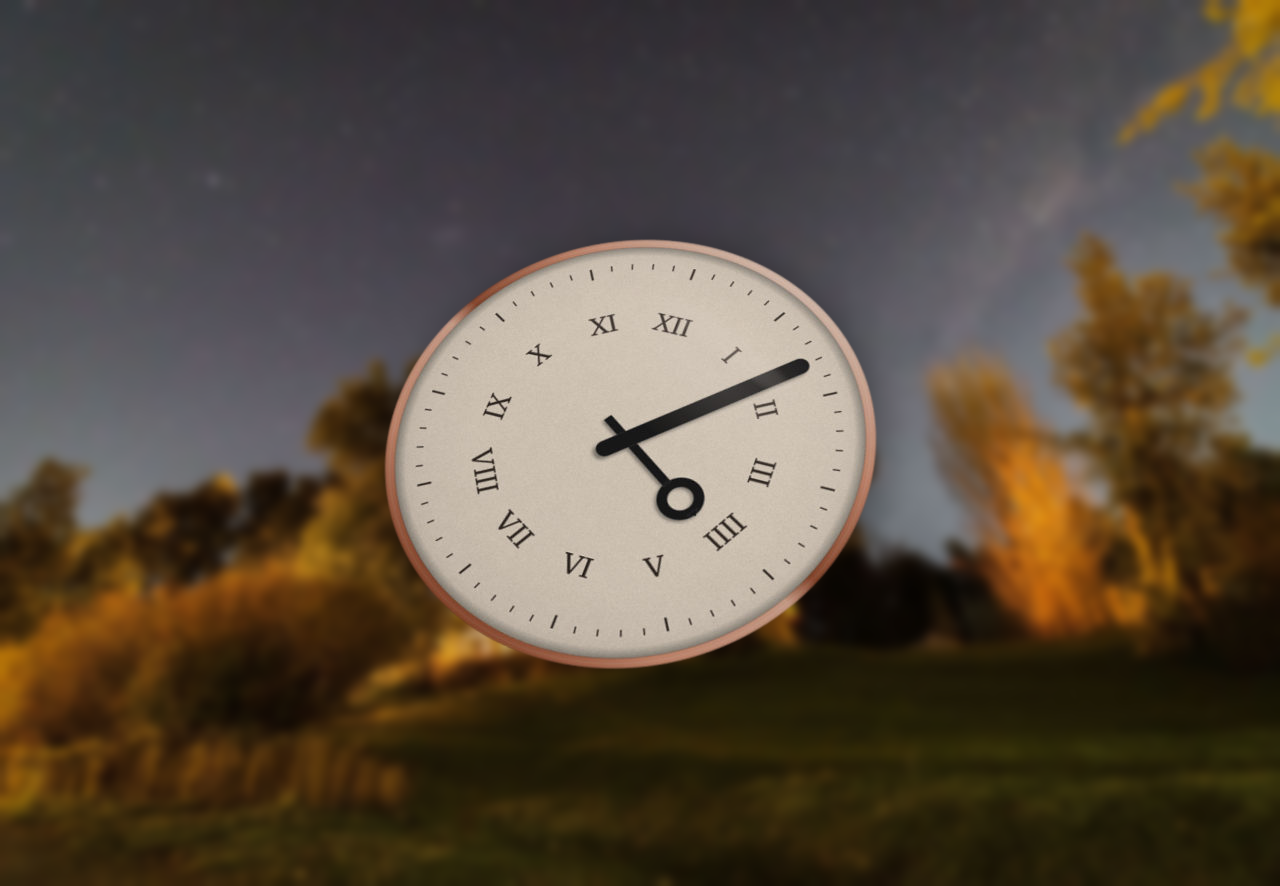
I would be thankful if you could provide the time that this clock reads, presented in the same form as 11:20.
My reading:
4:08
